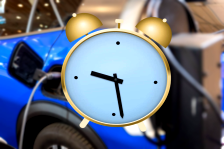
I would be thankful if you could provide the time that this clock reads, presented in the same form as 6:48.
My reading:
9:28
